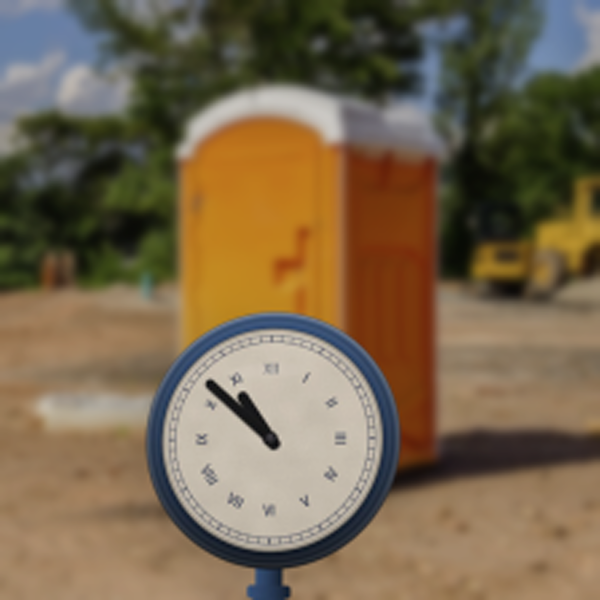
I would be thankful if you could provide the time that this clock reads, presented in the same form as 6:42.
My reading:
10:52
